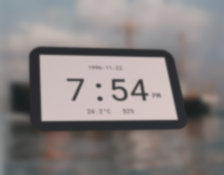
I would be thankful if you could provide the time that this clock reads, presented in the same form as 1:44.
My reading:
7:54
